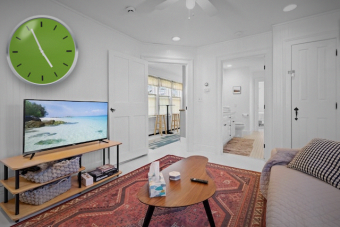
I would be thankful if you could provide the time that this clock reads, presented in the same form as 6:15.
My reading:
4:56
